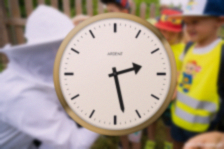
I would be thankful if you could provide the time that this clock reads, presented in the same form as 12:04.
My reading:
2:28
